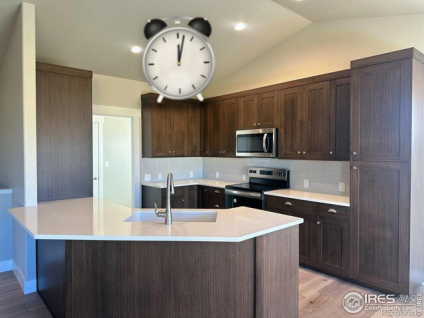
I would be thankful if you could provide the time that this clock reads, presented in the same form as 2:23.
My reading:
12:02
